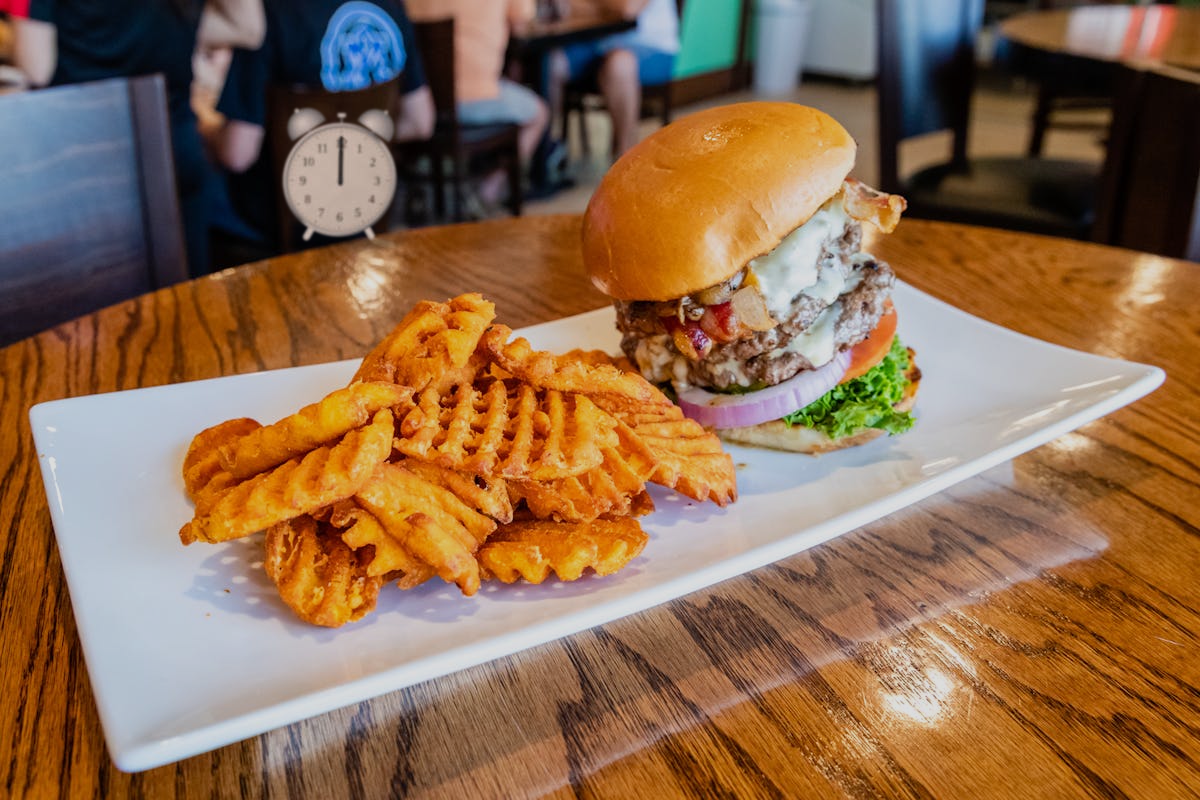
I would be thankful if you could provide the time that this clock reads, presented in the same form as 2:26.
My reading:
12:00
